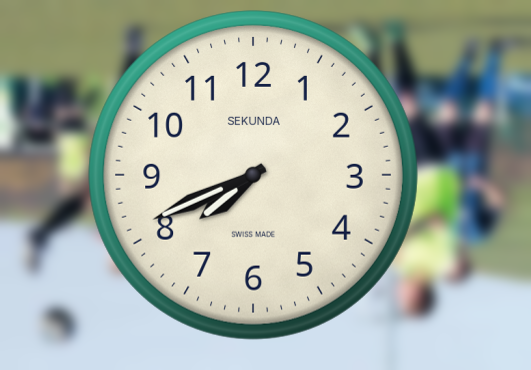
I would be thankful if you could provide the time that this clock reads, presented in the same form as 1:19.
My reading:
7:41
